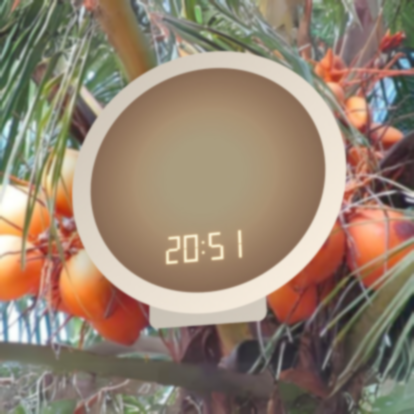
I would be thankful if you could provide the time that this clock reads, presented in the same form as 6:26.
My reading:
20:51
